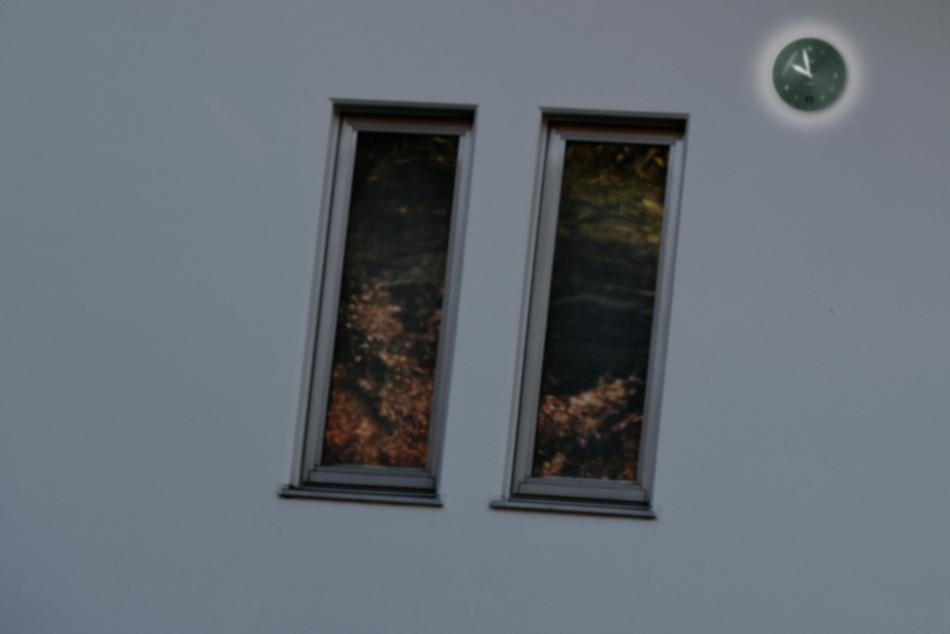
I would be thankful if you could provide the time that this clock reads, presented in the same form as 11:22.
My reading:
9:58
